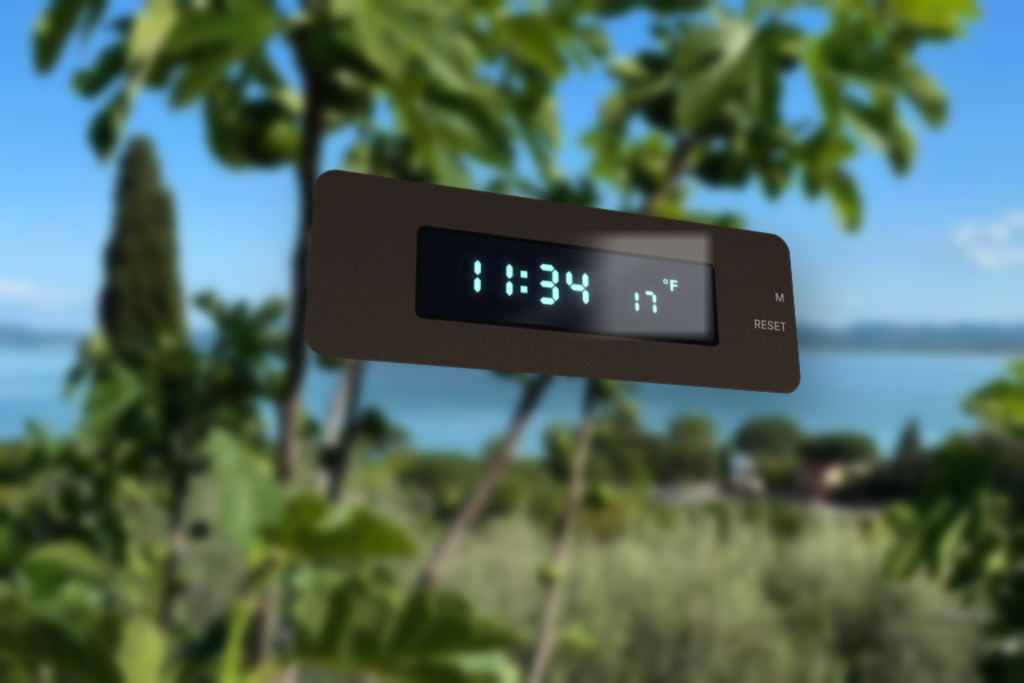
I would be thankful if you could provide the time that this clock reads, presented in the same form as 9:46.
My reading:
11:34
